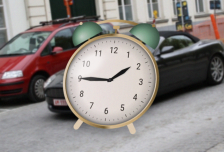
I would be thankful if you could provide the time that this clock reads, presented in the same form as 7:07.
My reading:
1:45
